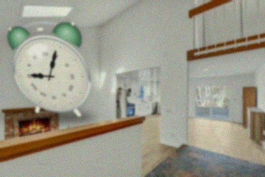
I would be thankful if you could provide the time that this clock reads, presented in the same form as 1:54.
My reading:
9:04
